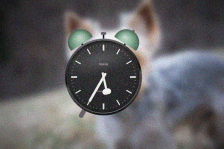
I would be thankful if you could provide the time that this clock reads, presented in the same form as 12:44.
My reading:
5:35
